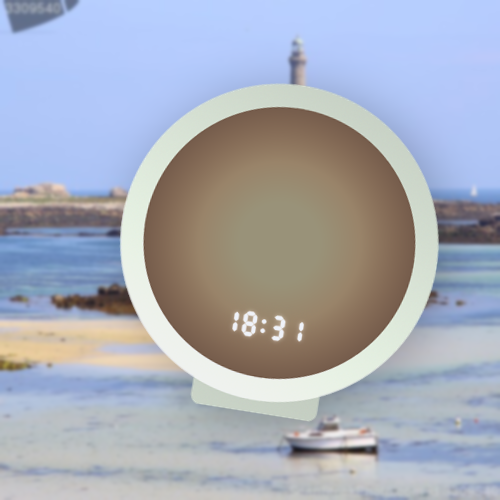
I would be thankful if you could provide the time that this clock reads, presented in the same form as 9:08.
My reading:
18:31
